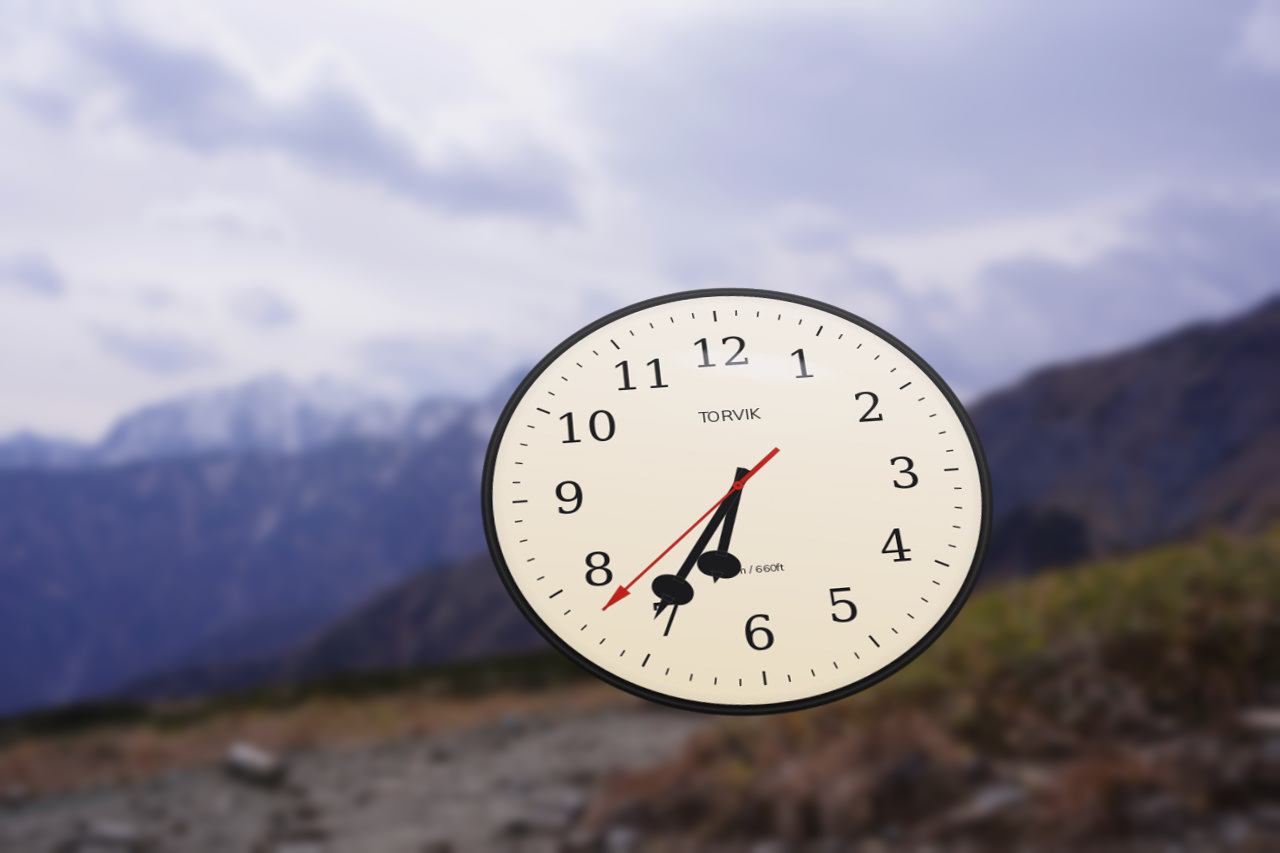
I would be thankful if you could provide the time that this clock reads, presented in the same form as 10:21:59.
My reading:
6:35:38
